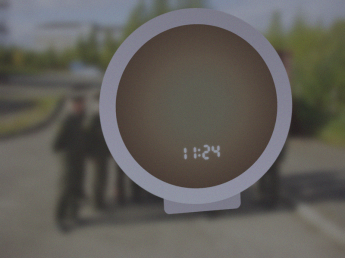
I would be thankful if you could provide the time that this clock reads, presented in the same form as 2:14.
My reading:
11:24
